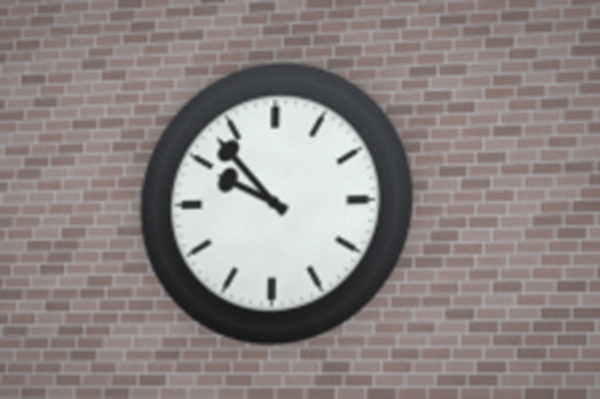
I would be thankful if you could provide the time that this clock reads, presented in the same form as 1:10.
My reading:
9:53
